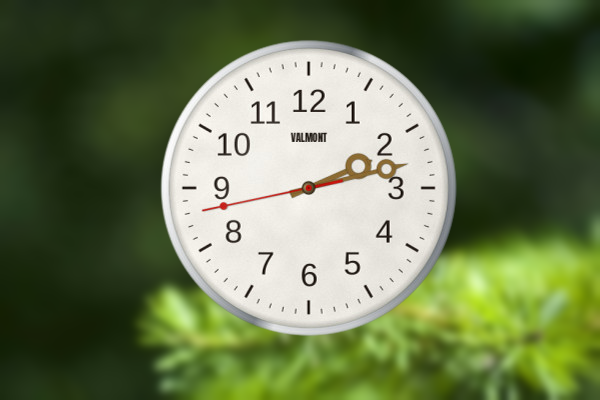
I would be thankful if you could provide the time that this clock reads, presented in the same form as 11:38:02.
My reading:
2:12:43
